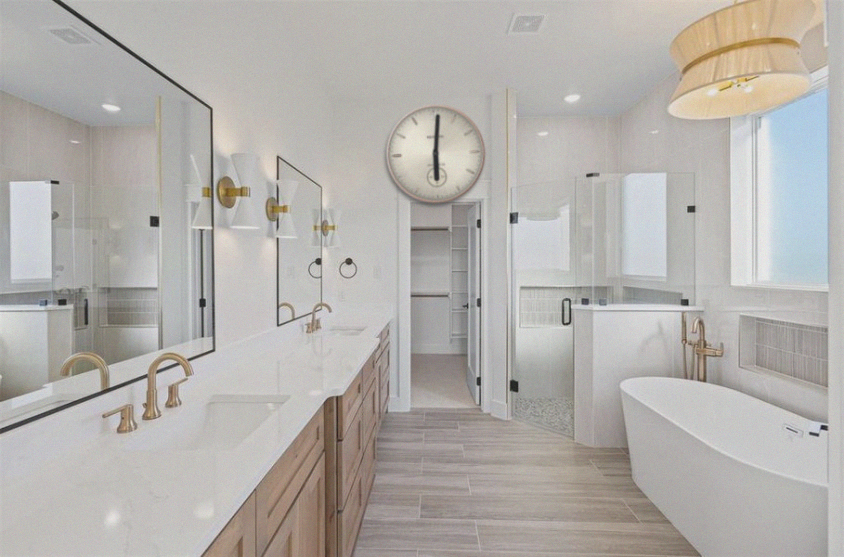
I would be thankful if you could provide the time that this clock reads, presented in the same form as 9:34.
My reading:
6:01
